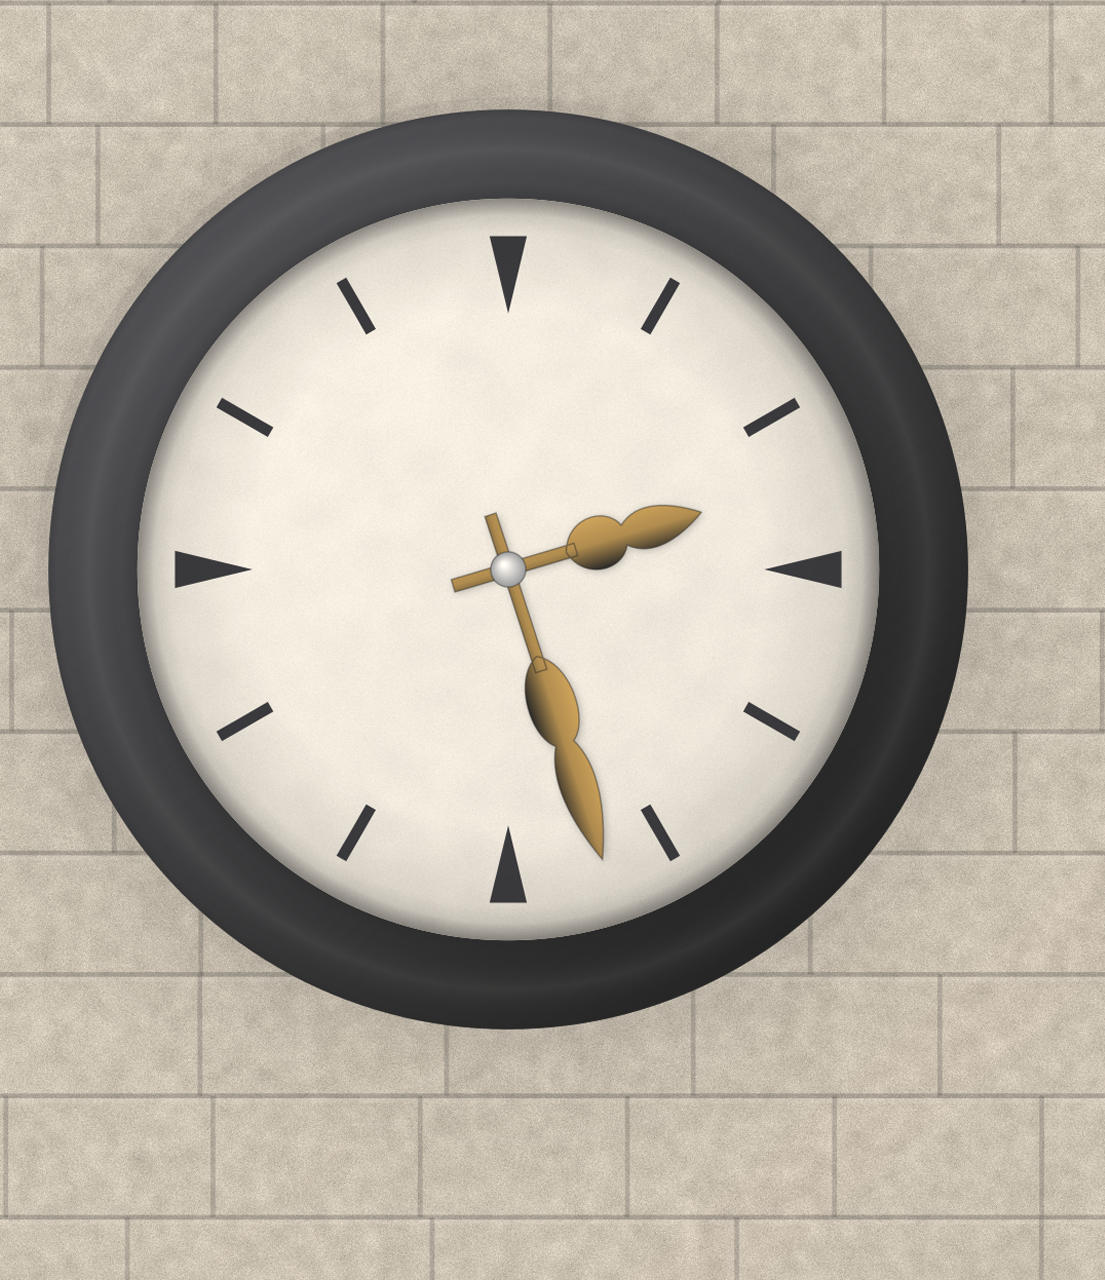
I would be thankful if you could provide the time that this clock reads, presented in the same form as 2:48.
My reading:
2:27
